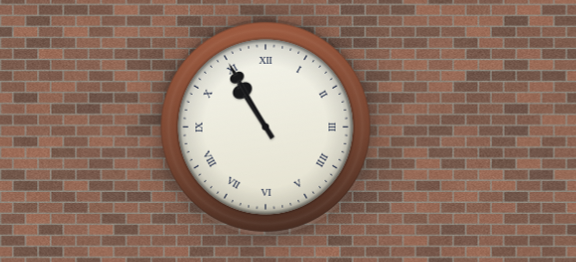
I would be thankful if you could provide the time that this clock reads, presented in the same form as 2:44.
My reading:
10:55
